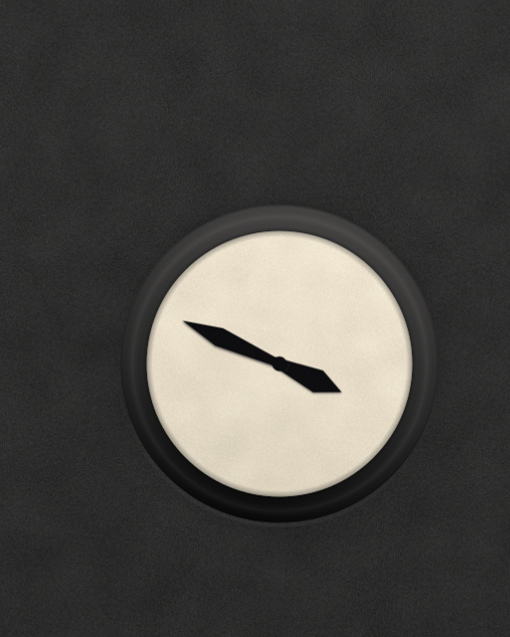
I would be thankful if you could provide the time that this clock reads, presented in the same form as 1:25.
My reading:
3:49
